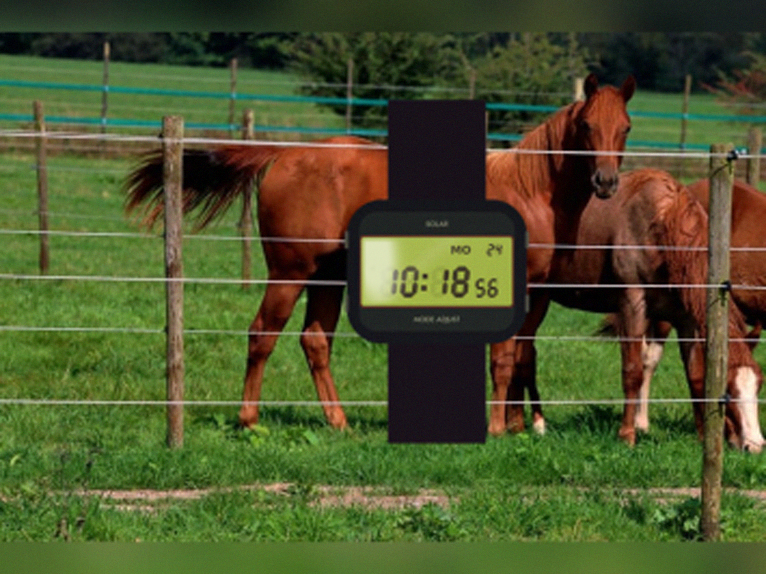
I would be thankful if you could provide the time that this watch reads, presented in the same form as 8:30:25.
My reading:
10:18:56
